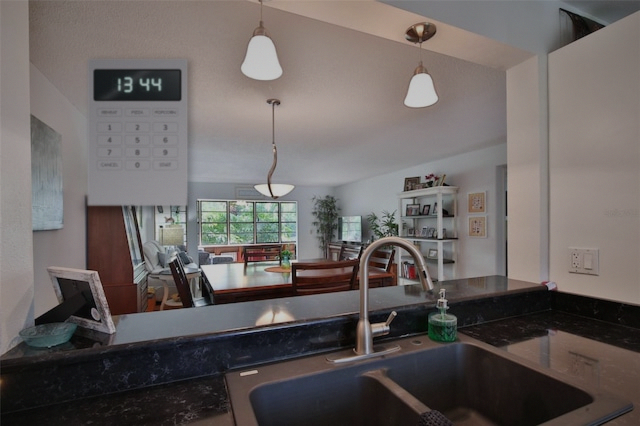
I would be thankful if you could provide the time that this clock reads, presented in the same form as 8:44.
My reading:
13:44
